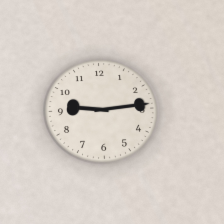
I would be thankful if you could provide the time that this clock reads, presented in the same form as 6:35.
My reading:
9:14
